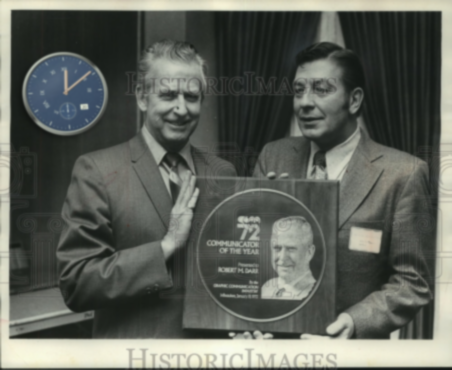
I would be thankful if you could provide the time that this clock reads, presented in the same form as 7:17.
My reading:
12:09
